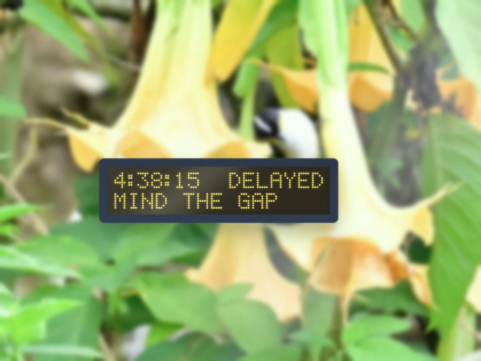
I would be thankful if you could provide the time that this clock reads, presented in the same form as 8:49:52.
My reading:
4:38:15
